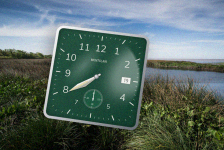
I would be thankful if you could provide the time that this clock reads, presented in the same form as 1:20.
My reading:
7:39
